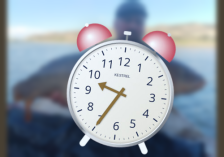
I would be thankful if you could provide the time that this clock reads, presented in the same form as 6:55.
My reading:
9:35
